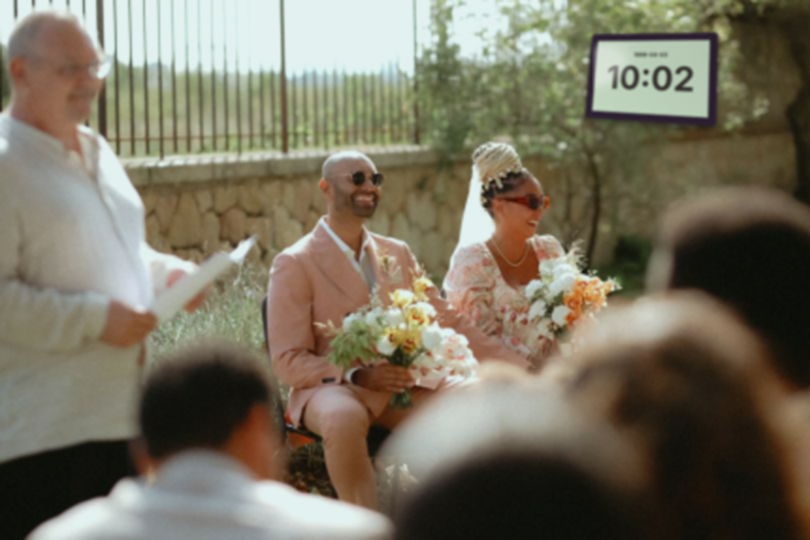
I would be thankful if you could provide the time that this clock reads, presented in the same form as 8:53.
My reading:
10:02
